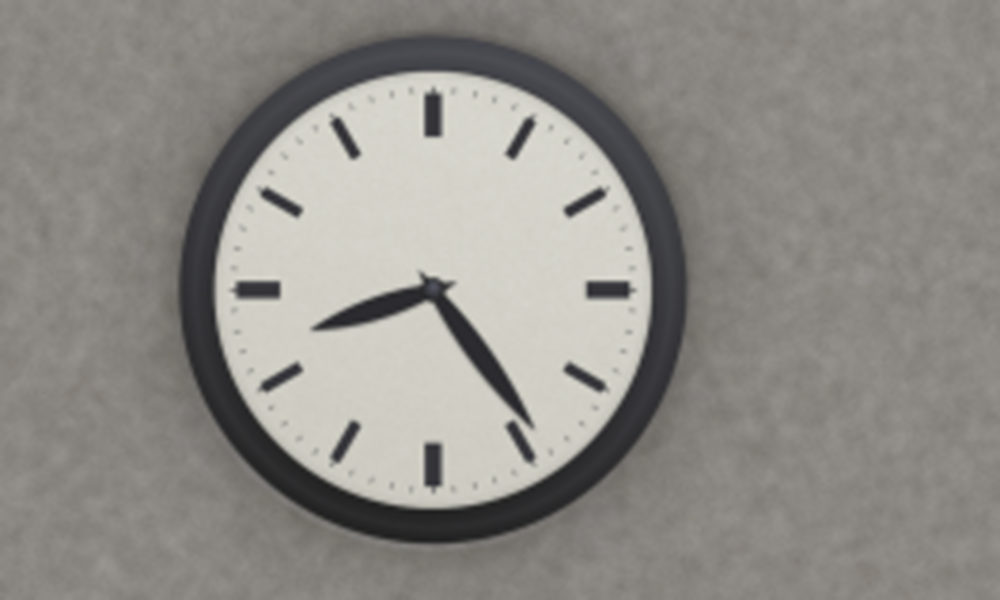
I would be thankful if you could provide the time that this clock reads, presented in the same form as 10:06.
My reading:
8:24
